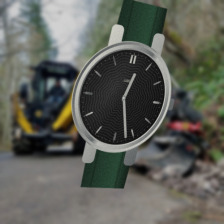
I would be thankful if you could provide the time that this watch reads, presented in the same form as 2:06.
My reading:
12:27
